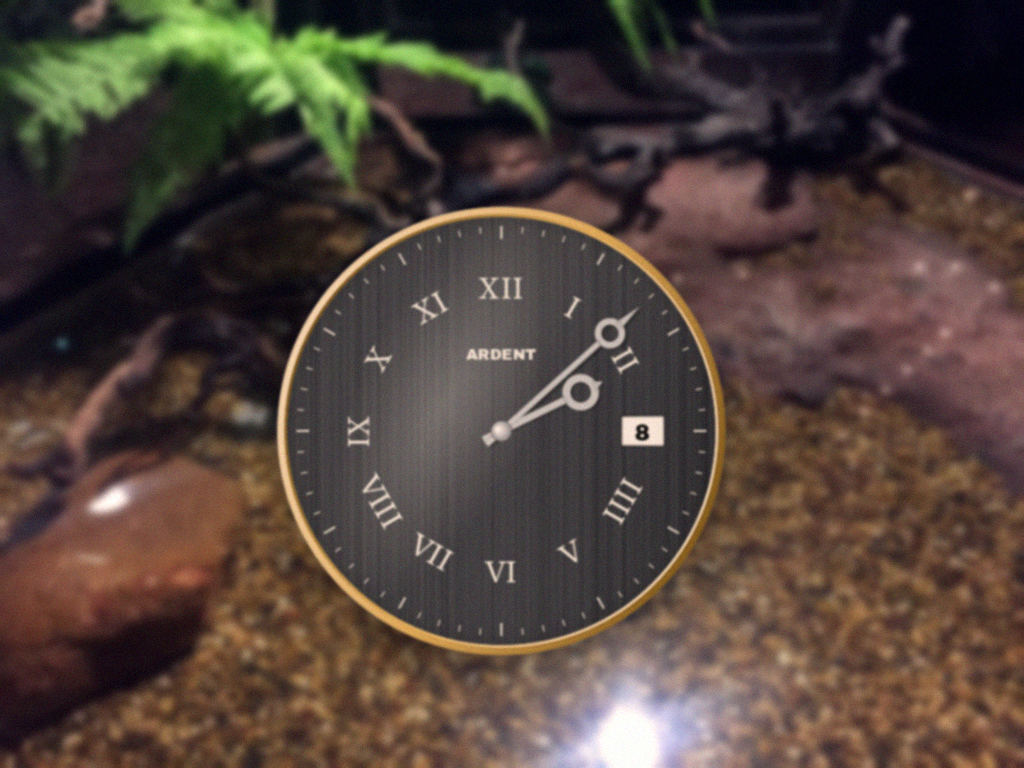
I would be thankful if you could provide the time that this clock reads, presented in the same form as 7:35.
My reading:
2:08
